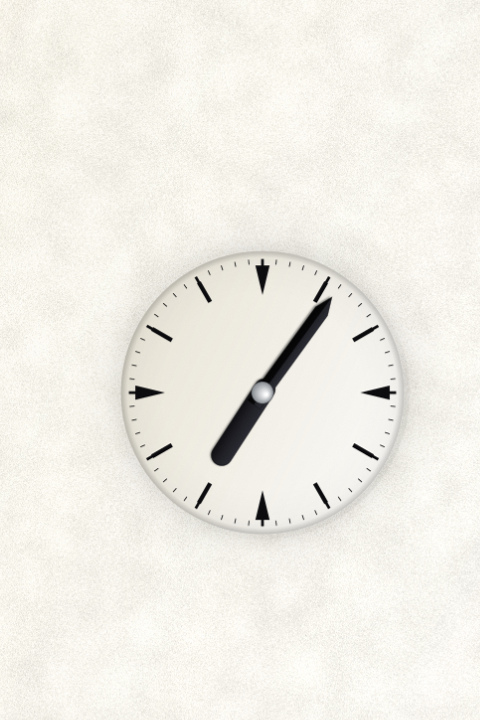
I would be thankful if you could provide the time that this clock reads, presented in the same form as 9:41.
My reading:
7:06
